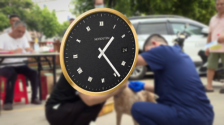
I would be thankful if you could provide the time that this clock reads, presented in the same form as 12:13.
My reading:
1:24
